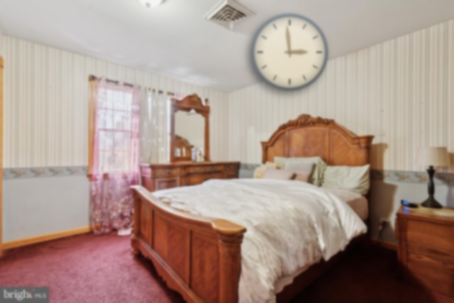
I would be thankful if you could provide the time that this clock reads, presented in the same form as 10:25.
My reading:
2:59
